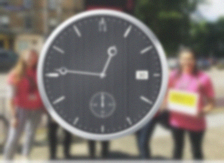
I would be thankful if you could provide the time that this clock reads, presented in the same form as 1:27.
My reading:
12:46
